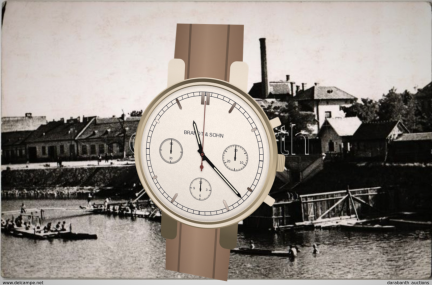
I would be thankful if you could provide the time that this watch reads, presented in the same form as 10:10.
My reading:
11:22
